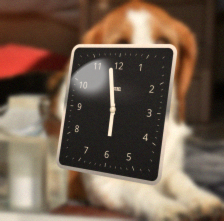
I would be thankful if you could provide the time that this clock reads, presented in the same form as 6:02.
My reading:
5:58
